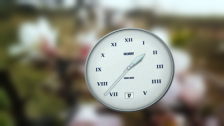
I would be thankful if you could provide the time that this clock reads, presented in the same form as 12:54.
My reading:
1:37
